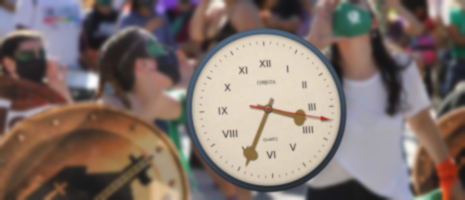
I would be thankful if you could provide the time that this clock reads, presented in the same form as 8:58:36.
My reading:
3:34:17
